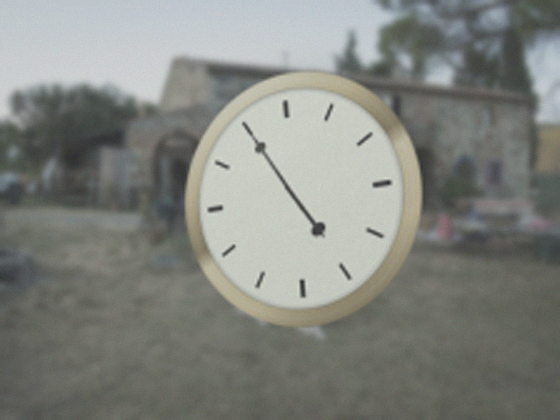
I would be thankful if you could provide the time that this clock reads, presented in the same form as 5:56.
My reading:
4:55
